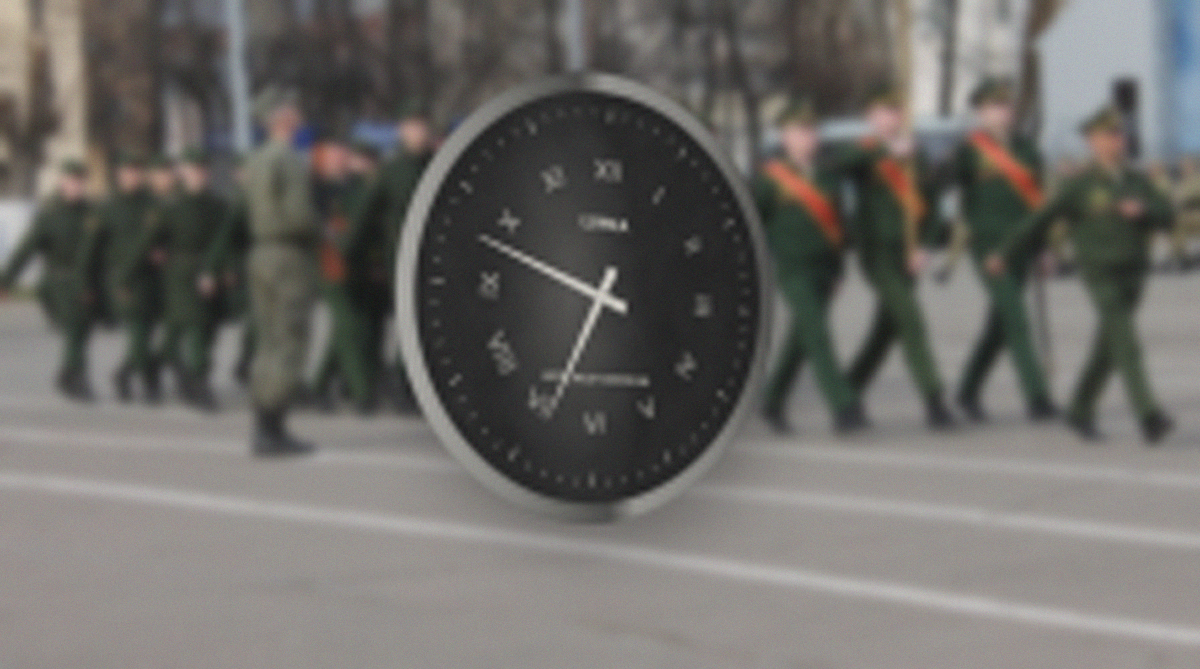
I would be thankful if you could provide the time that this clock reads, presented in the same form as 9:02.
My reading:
6:48
